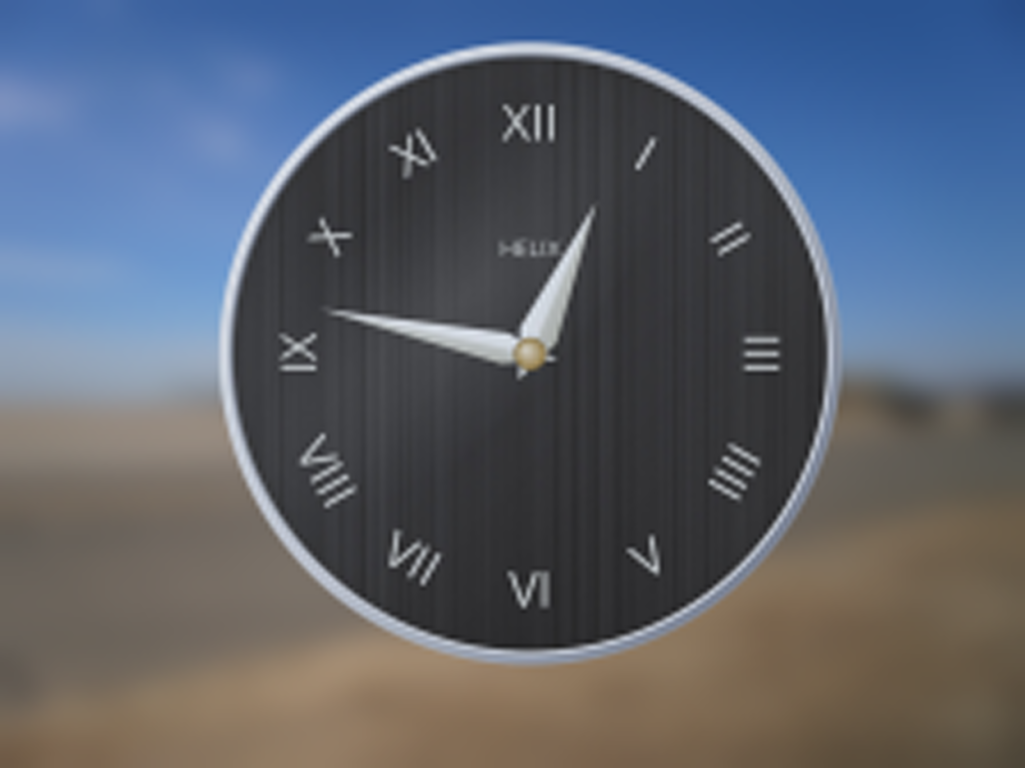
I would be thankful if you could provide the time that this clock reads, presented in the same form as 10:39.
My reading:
12:47
